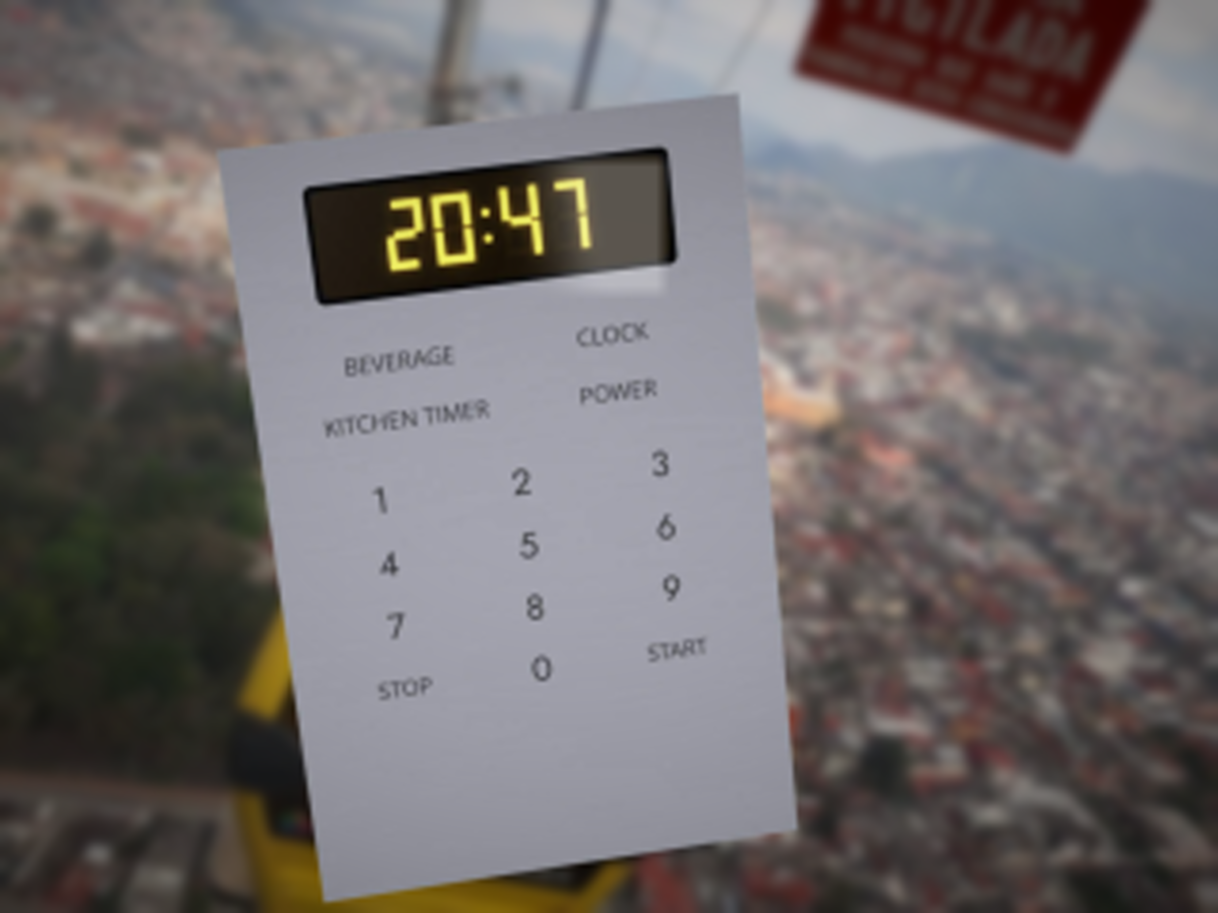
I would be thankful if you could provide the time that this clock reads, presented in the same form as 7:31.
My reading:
20:47
